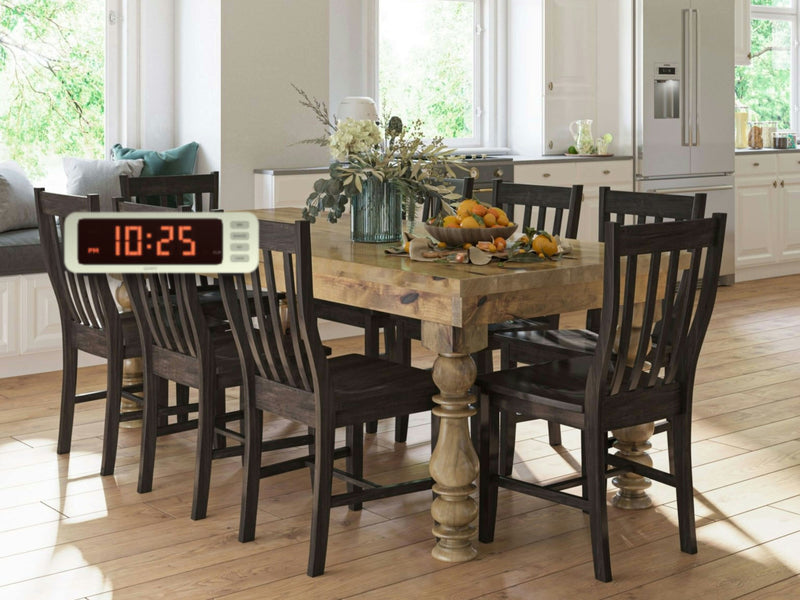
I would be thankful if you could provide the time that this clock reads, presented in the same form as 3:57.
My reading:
10:25
